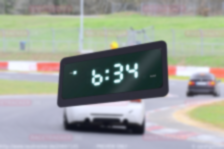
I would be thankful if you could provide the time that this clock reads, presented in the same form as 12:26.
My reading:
6:34
